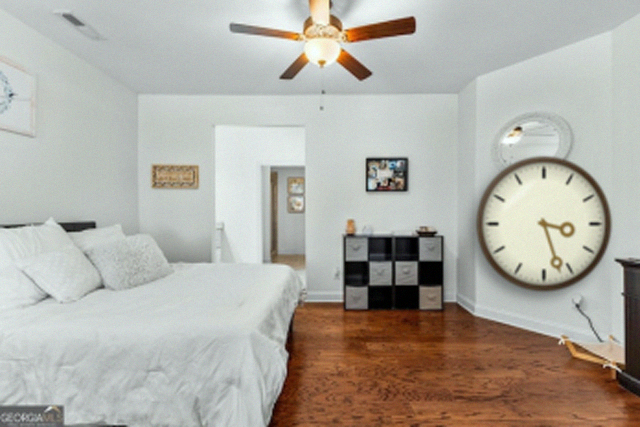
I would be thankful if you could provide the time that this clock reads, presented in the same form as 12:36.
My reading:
3:27
